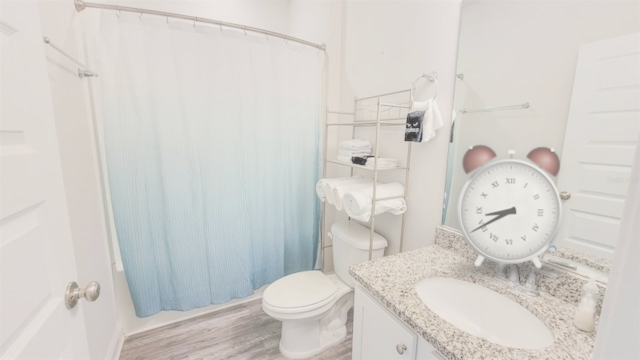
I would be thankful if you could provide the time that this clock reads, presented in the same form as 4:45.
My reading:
8:40
